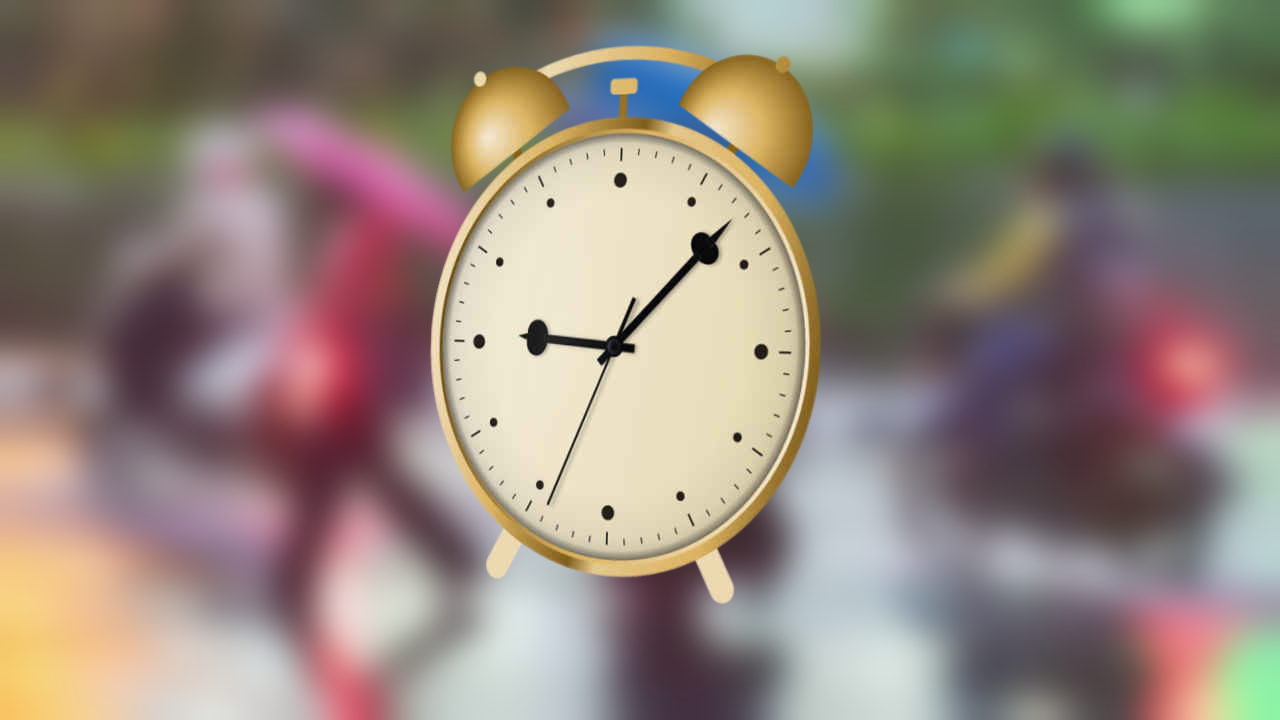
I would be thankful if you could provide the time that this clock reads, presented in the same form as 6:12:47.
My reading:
9:07:34
